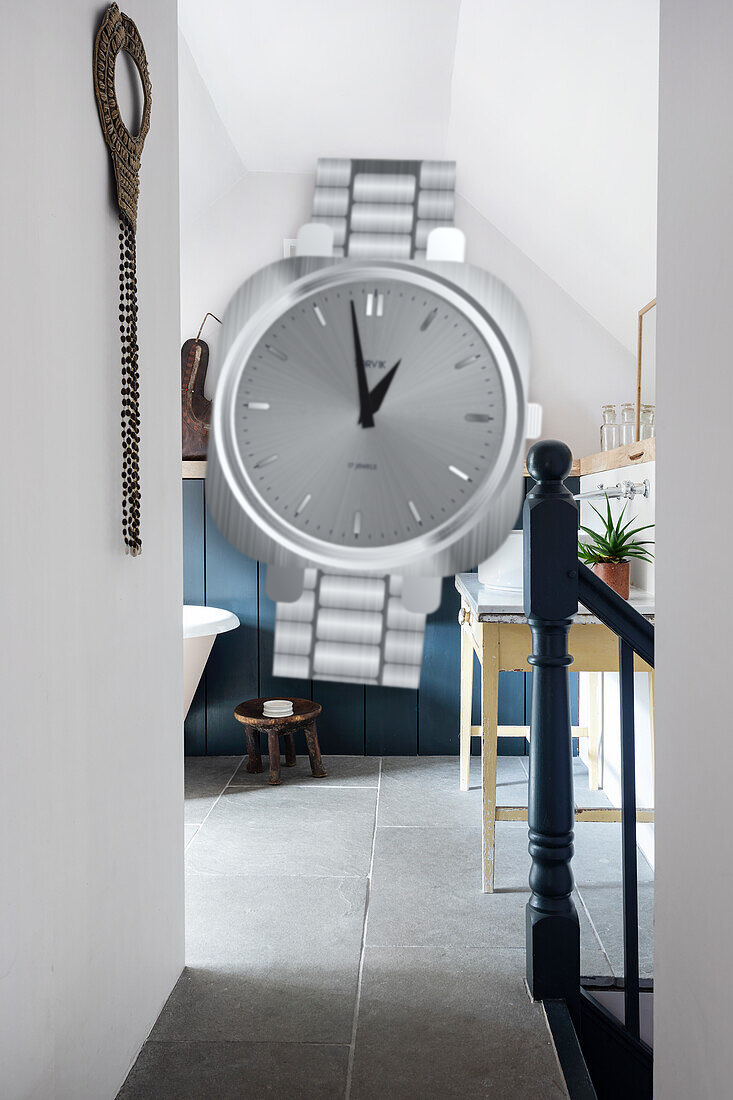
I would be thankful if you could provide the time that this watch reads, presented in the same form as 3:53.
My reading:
12:58
